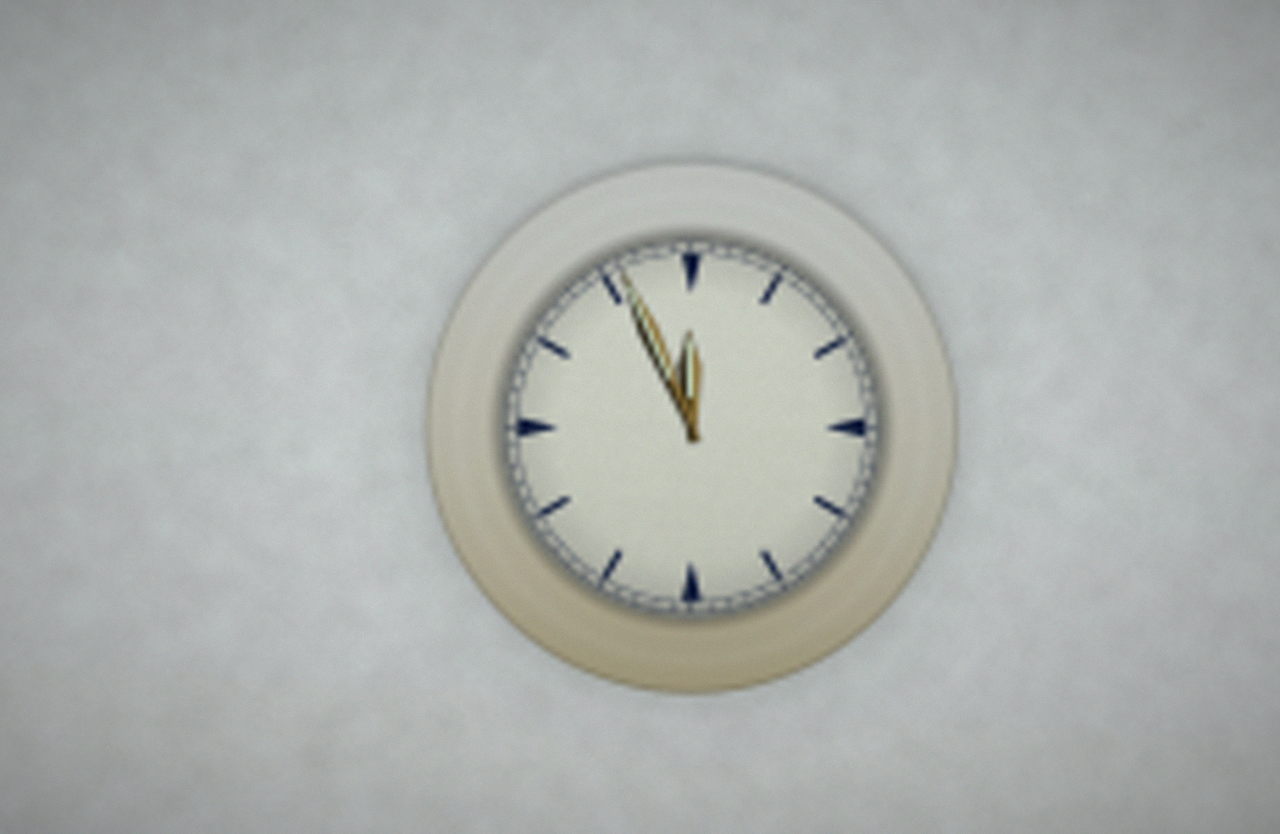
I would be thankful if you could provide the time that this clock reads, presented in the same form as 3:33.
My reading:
11:56
